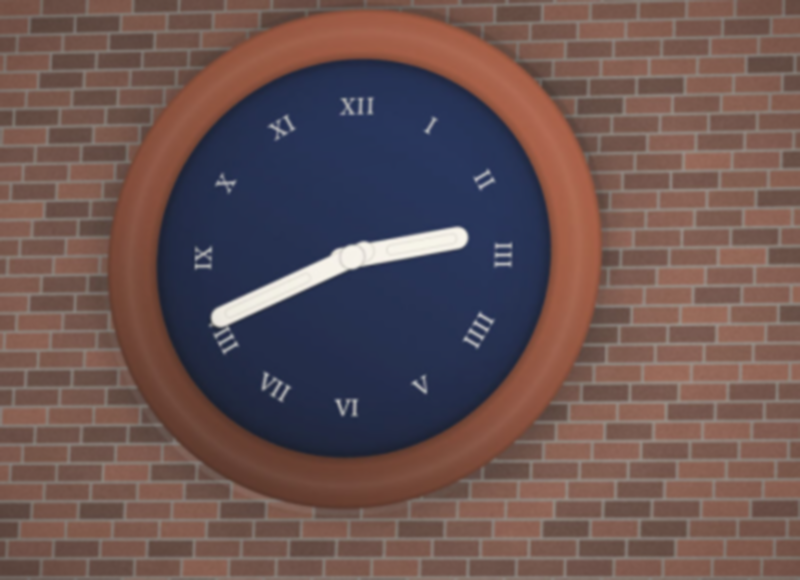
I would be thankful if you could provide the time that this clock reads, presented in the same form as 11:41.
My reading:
2:41
